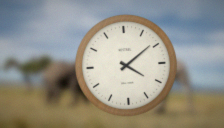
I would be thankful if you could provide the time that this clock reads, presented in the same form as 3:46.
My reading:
4:09
